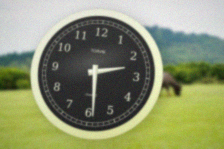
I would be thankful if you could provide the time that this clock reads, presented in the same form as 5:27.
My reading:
2:29
